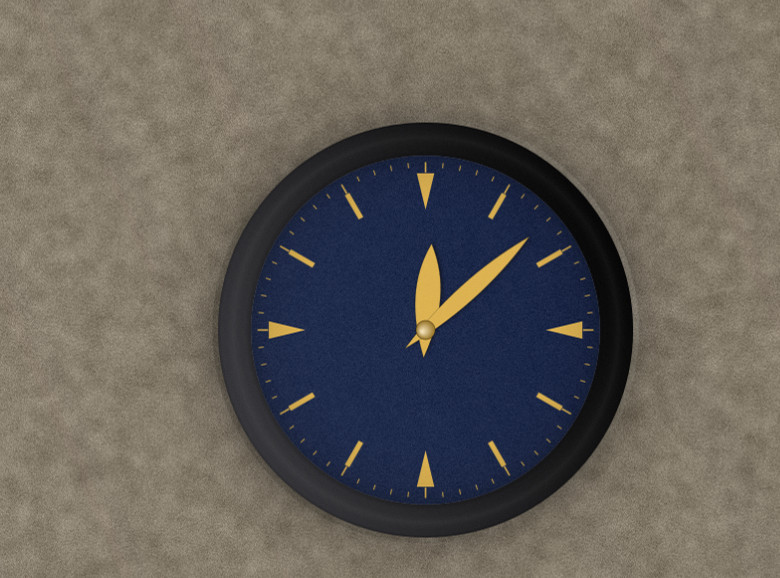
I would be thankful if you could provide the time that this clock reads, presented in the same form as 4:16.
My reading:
12:08
